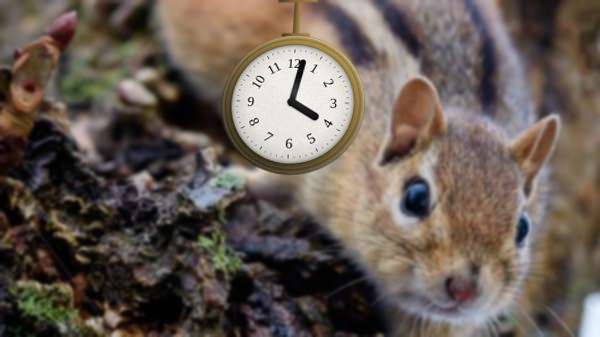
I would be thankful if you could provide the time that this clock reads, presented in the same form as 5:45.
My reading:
4:02
